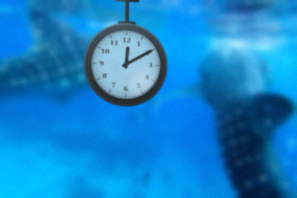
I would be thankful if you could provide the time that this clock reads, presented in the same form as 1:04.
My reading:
12:10
